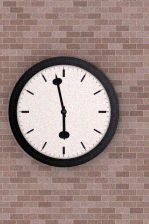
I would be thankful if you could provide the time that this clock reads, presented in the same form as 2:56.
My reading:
5:58
